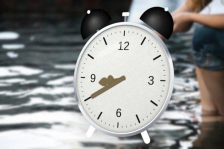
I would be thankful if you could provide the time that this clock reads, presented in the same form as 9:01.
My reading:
8:40
